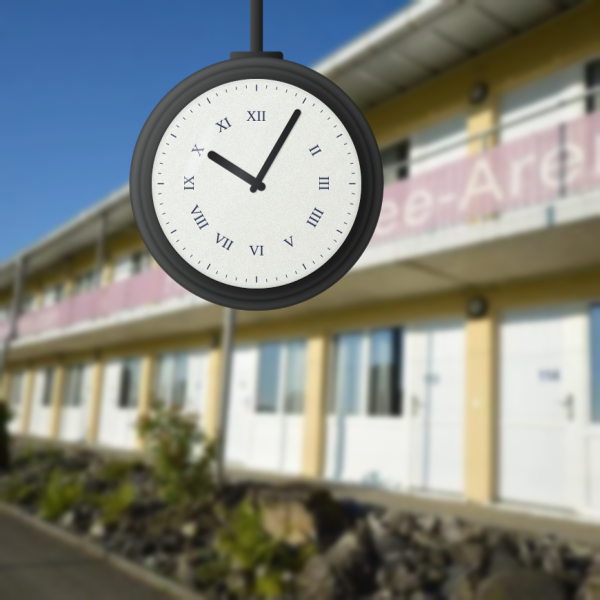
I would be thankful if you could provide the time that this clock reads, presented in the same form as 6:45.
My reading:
10:05
